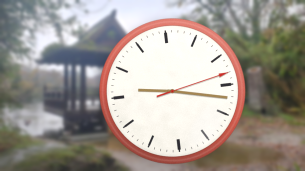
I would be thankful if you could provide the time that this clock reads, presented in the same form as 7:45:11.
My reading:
9:17:13
